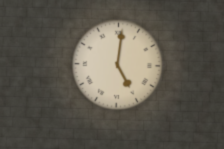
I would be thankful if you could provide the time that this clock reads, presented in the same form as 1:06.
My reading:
5:01
